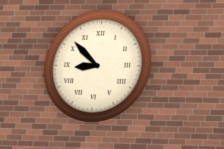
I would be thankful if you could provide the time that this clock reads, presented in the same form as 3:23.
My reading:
8:52
